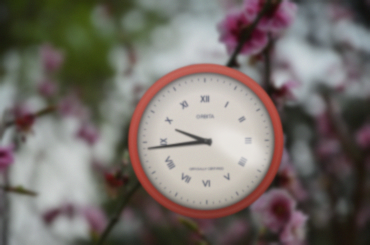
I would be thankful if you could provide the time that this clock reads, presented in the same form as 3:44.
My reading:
9:44
